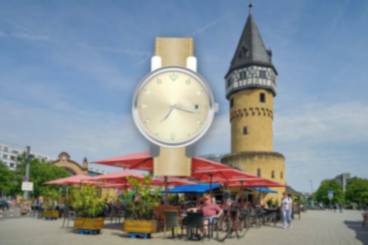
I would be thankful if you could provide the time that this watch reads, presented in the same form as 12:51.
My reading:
7:17
